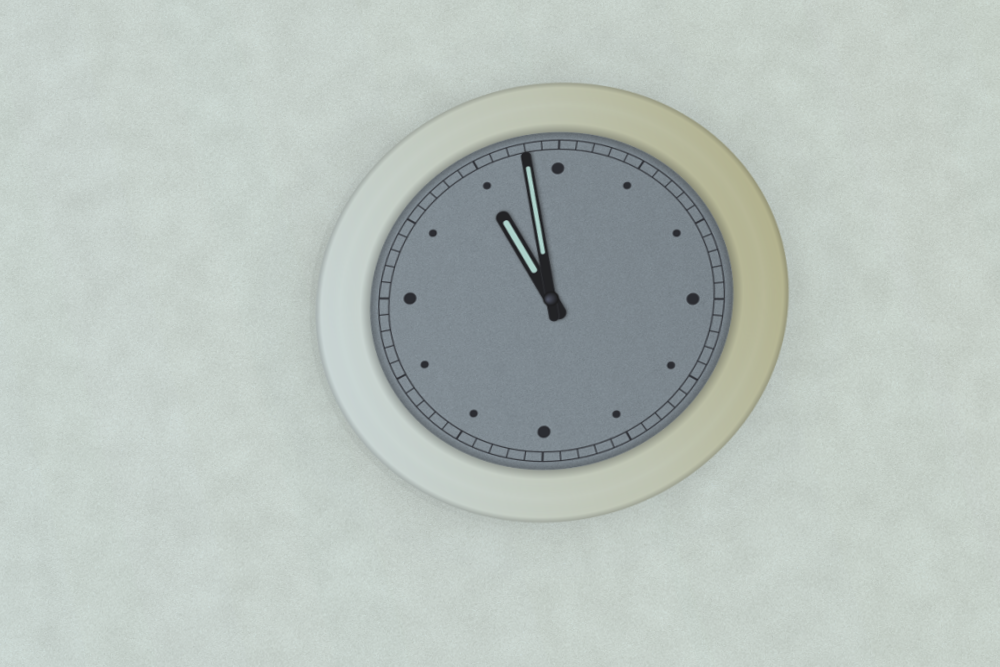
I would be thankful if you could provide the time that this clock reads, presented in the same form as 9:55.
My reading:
10:58
